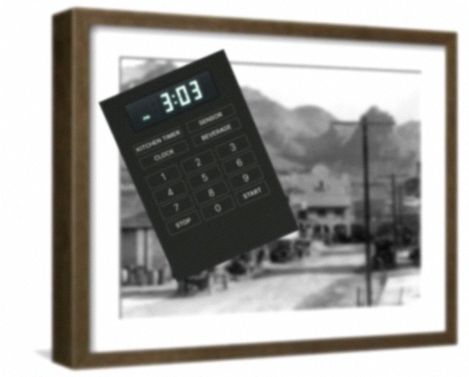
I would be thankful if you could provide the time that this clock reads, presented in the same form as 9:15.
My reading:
3:03
